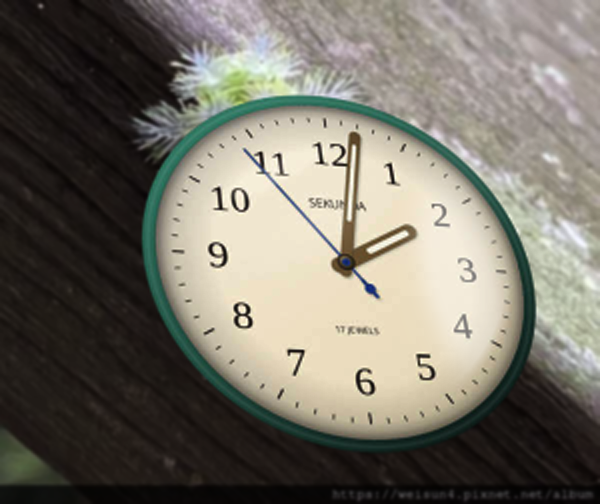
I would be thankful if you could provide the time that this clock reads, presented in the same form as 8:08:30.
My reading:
2:01:54
